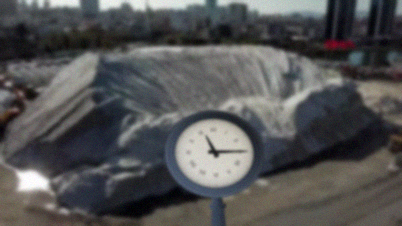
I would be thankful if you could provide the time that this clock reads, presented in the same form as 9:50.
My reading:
11:15
